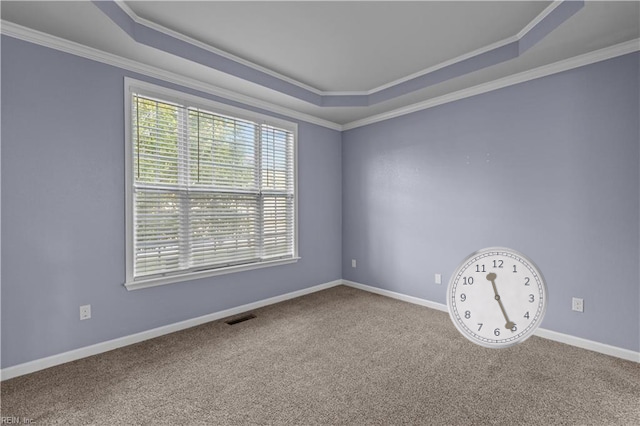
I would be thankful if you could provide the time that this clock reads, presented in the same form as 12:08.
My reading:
11:26
